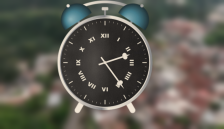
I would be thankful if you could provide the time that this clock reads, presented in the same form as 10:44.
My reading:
2:24
